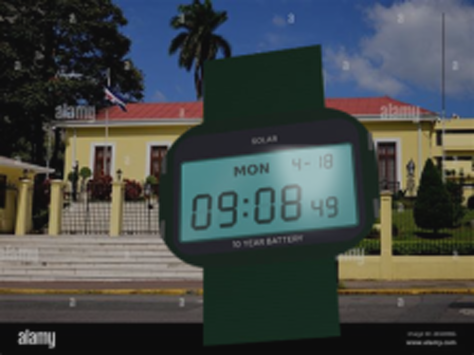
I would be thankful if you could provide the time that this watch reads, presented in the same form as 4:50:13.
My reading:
9:08:49
